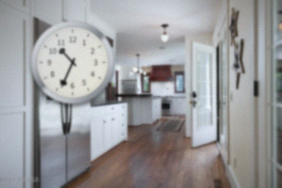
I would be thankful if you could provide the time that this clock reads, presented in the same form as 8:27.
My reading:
10:34
